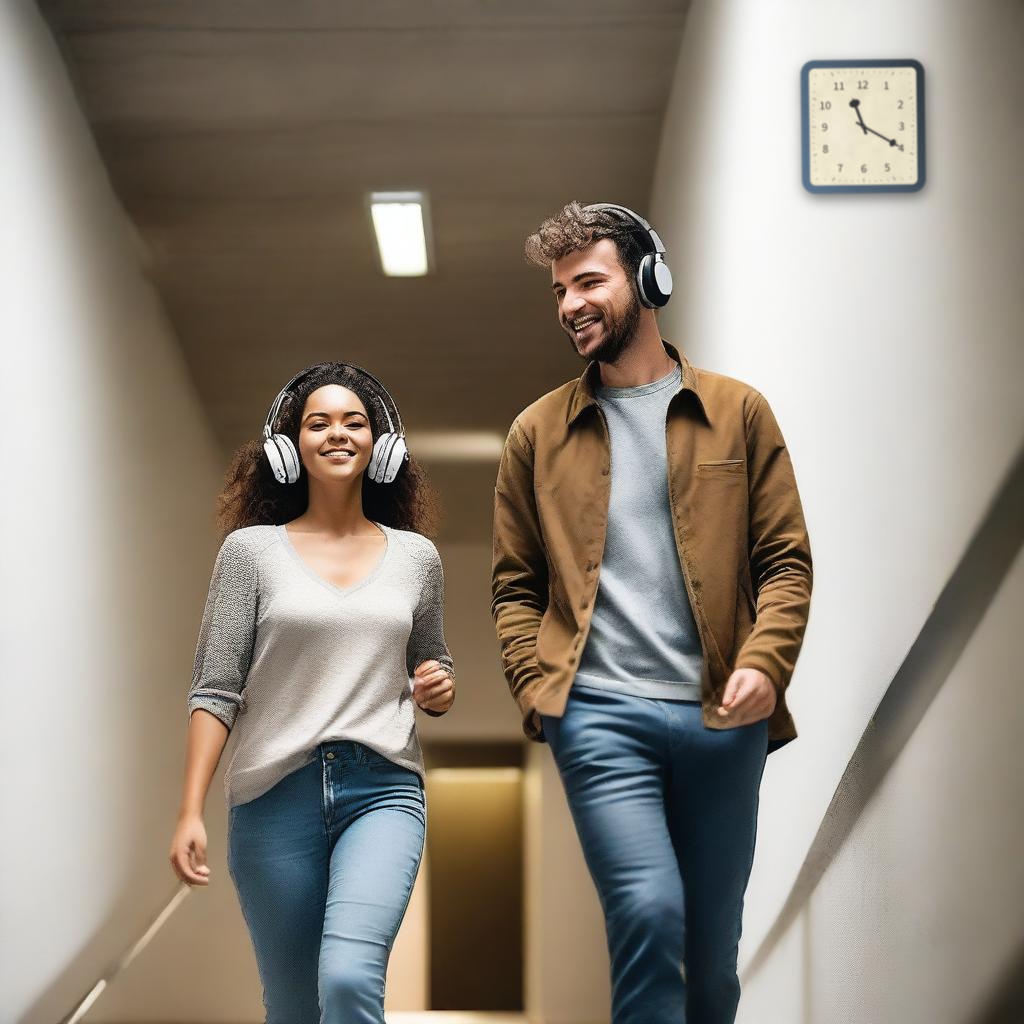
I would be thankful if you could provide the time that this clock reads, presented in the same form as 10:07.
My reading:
11:20
